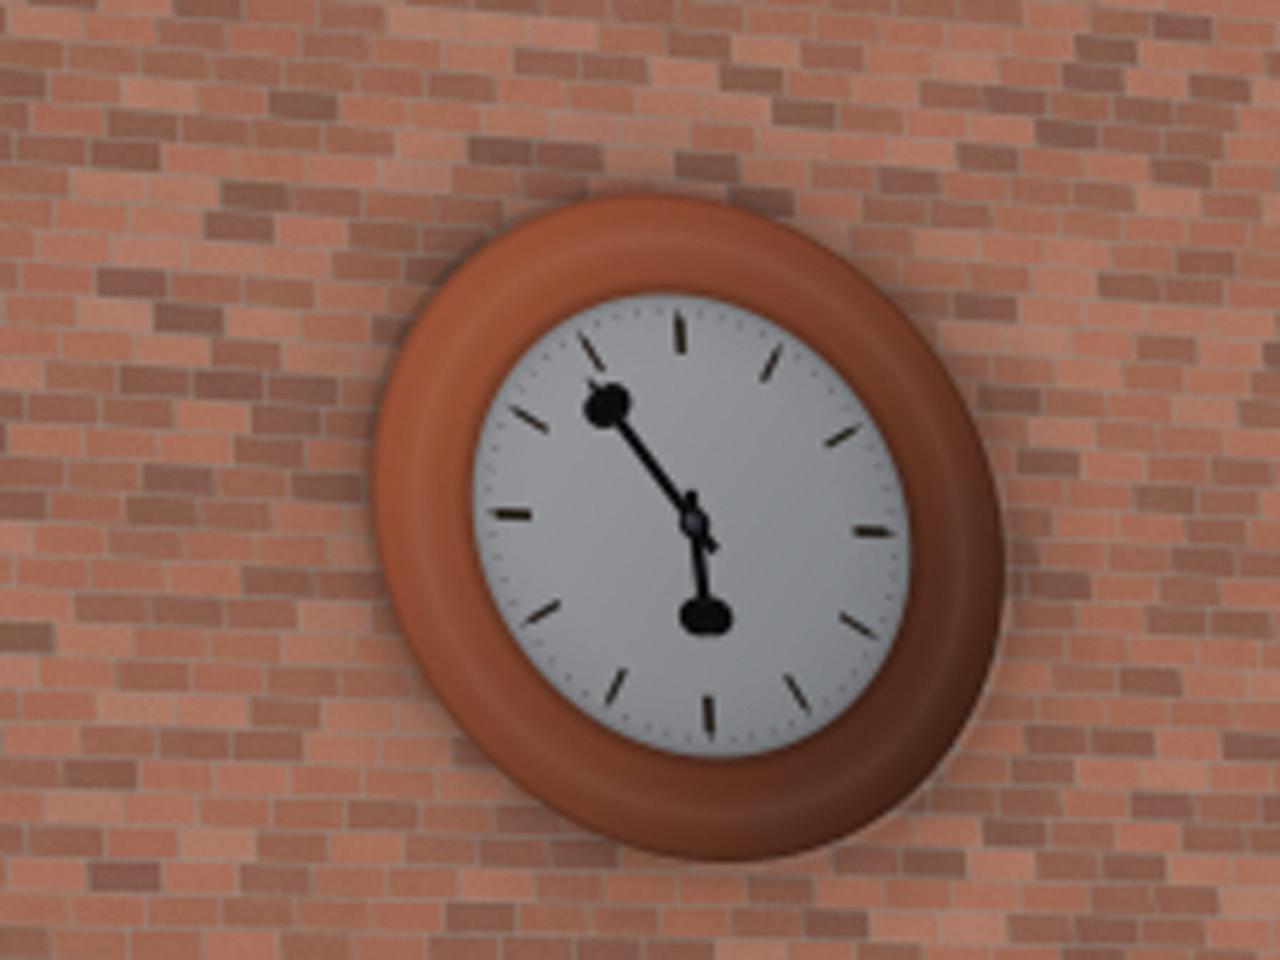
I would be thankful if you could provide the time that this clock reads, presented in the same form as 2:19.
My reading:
5:54
